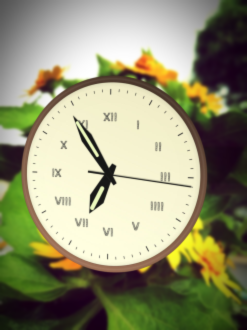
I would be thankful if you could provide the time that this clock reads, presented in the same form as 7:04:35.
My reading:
6:54:16
